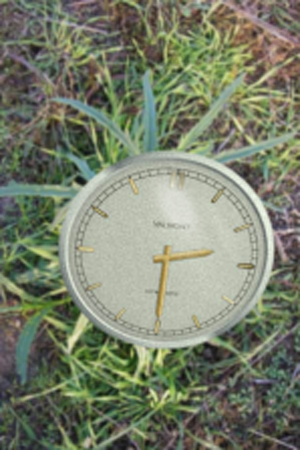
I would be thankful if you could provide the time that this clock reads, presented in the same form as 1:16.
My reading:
2:30
